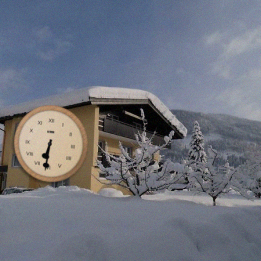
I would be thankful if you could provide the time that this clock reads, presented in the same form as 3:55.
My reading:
6:31
